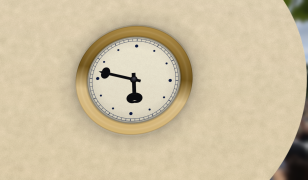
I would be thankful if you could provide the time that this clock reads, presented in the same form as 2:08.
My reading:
5:47
